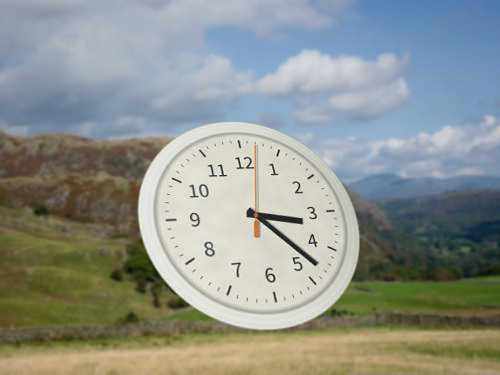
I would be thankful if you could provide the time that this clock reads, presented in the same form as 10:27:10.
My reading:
3:23:02
